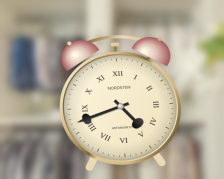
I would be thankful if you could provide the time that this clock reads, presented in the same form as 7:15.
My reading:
4:42
